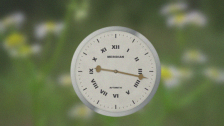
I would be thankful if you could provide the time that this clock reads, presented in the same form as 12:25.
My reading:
9:17
